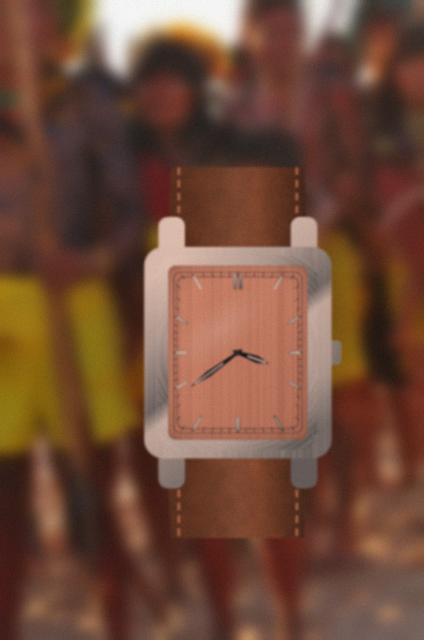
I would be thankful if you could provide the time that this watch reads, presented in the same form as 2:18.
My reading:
3:39
